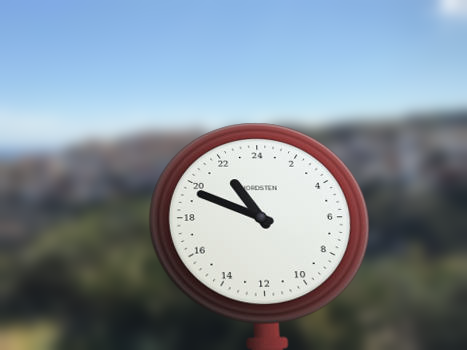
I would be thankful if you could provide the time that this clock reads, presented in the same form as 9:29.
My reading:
21:49
